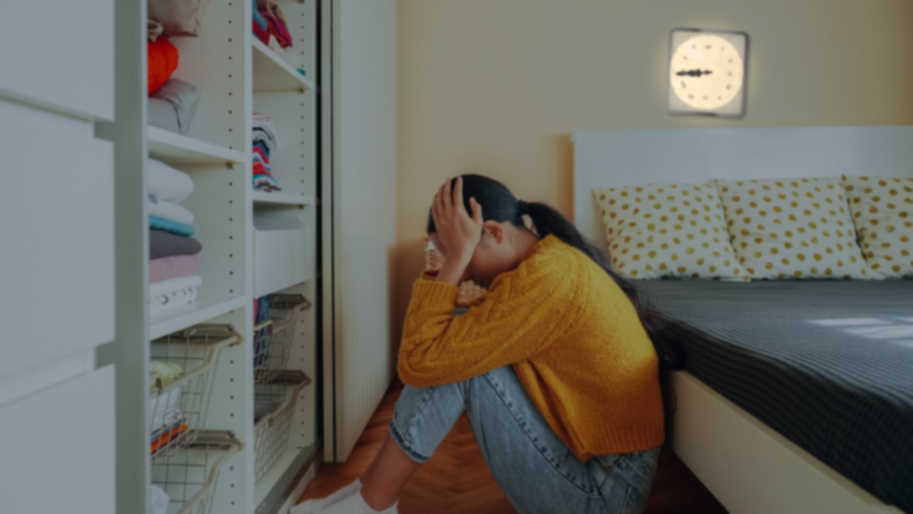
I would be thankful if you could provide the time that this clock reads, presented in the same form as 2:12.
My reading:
8:44
